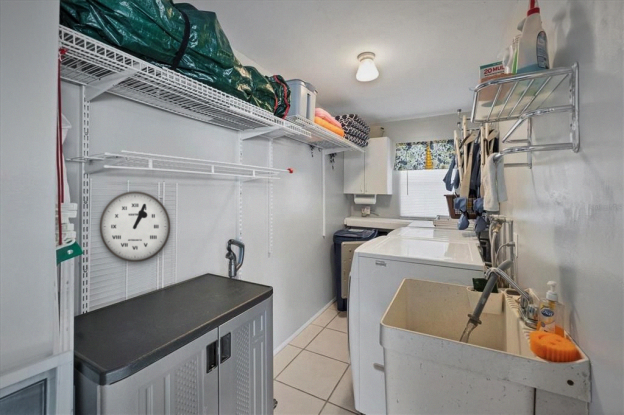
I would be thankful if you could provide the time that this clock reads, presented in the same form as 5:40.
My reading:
1:04
